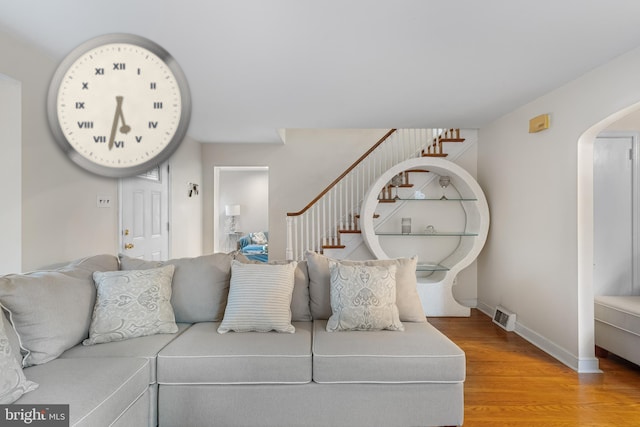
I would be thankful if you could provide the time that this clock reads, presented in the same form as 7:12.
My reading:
5:32
